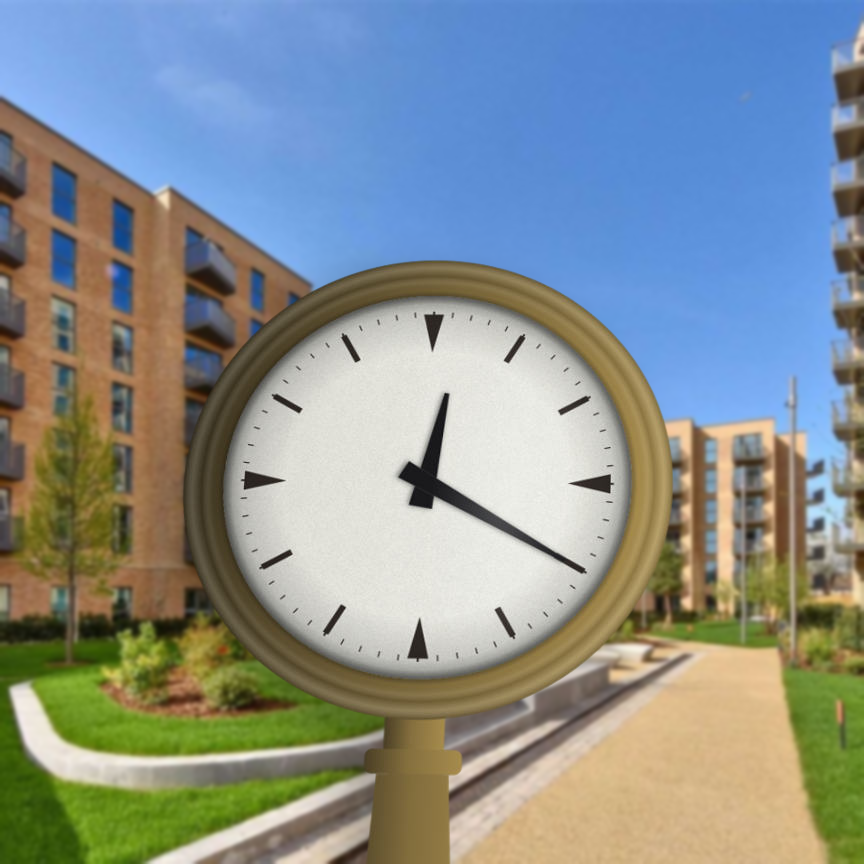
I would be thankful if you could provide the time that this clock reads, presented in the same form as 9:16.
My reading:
12:20
